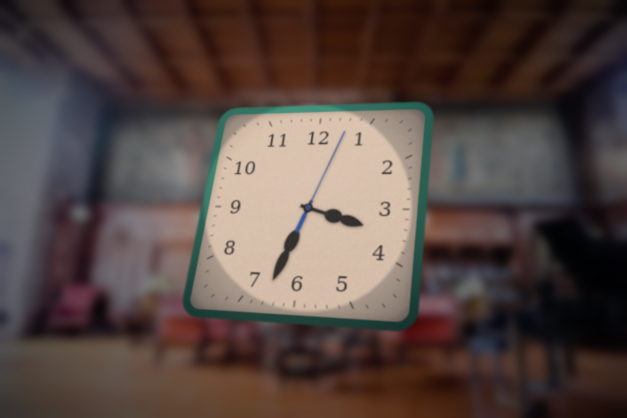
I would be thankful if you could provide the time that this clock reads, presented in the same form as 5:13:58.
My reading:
3:33:03
